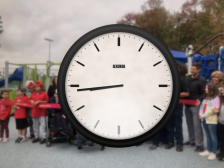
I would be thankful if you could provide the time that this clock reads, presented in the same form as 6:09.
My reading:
8:44
